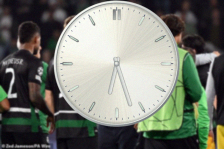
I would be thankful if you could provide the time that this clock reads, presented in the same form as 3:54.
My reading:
6:27
